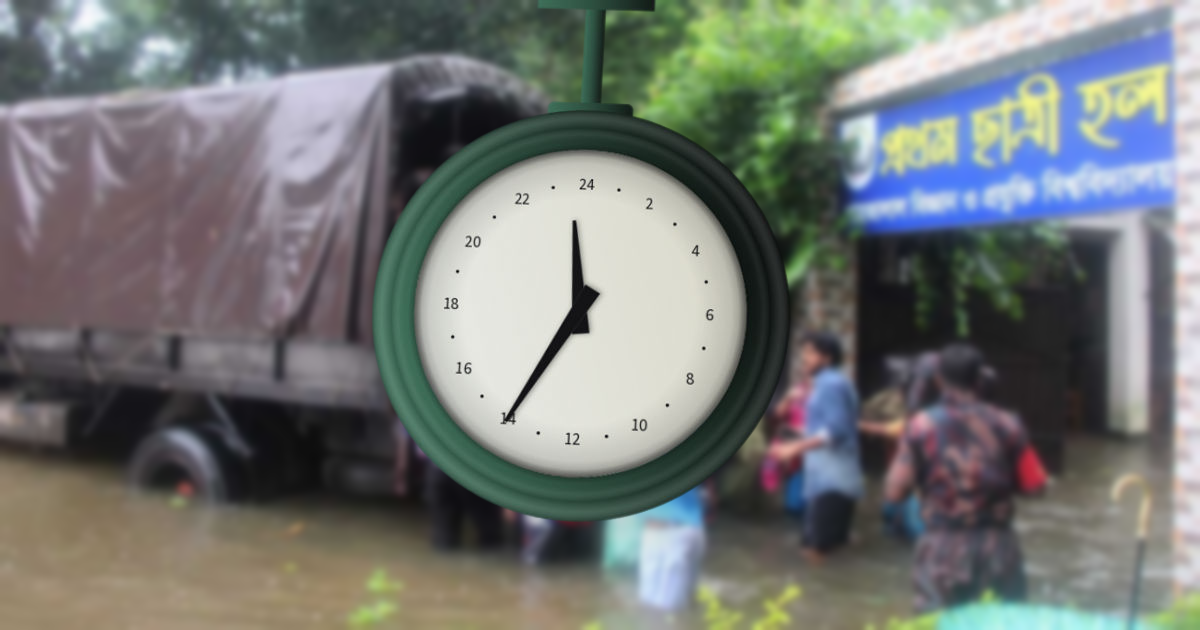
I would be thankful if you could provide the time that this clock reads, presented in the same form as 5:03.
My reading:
23:35
